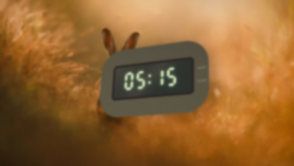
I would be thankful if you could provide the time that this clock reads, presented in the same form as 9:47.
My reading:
5:15
